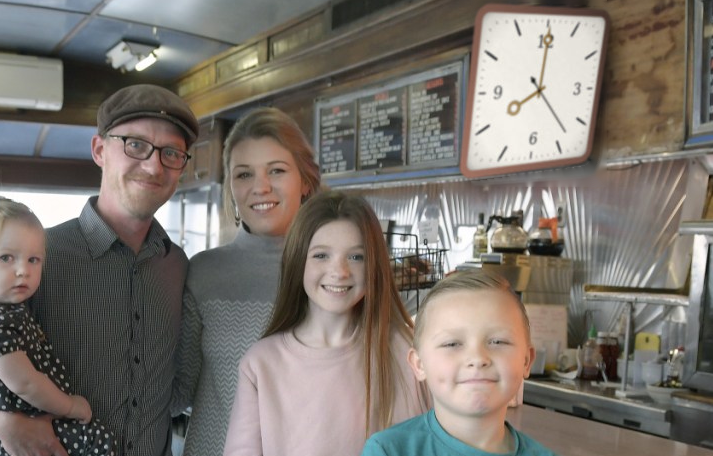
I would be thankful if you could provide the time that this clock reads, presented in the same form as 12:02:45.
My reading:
8:00:23
